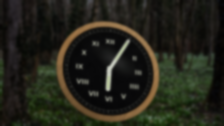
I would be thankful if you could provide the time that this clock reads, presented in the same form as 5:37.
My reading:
6:05
